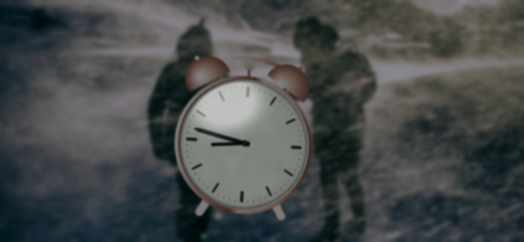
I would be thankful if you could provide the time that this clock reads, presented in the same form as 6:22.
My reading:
8:47
